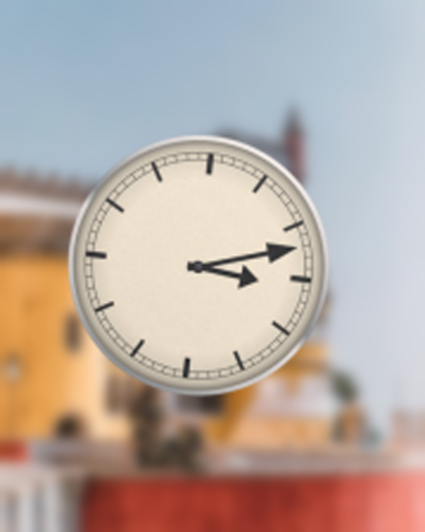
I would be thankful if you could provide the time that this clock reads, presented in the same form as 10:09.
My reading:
3:12
